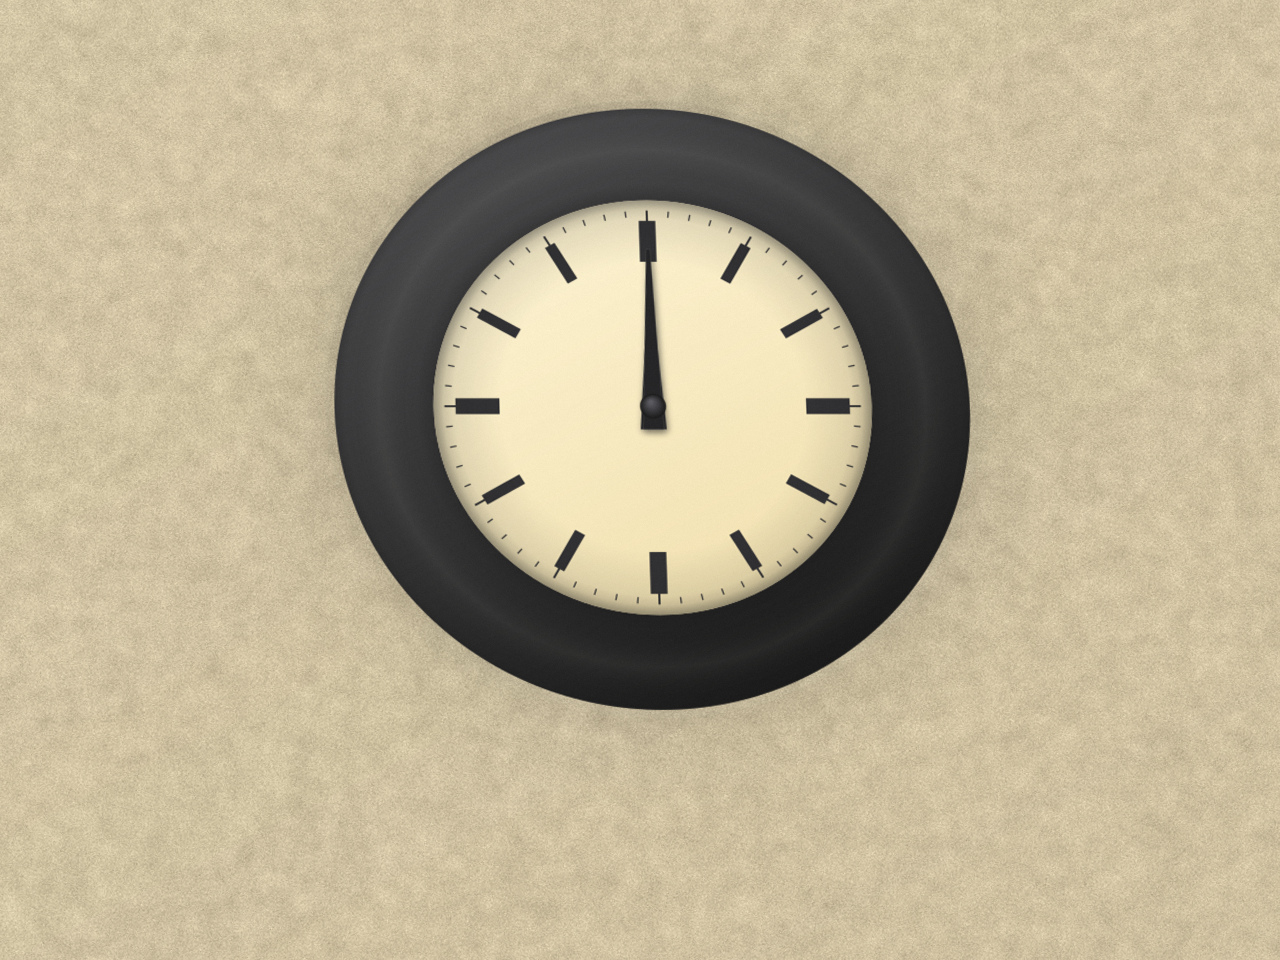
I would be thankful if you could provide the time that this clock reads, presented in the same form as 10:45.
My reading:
12:00
